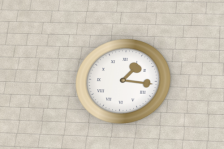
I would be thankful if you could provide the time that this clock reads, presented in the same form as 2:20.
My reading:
1:16
